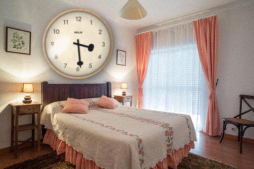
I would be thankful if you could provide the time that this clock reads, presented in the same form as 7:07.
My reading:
3:29
